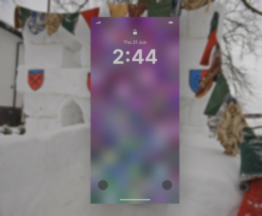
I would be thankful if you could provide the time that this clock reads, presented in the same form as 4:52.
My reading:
2:44
